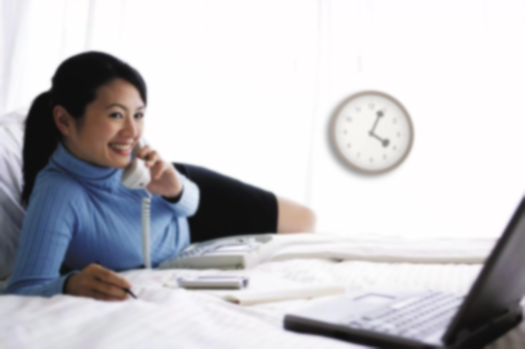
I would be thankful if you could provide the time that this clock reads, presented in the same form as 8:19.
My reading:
4:04
